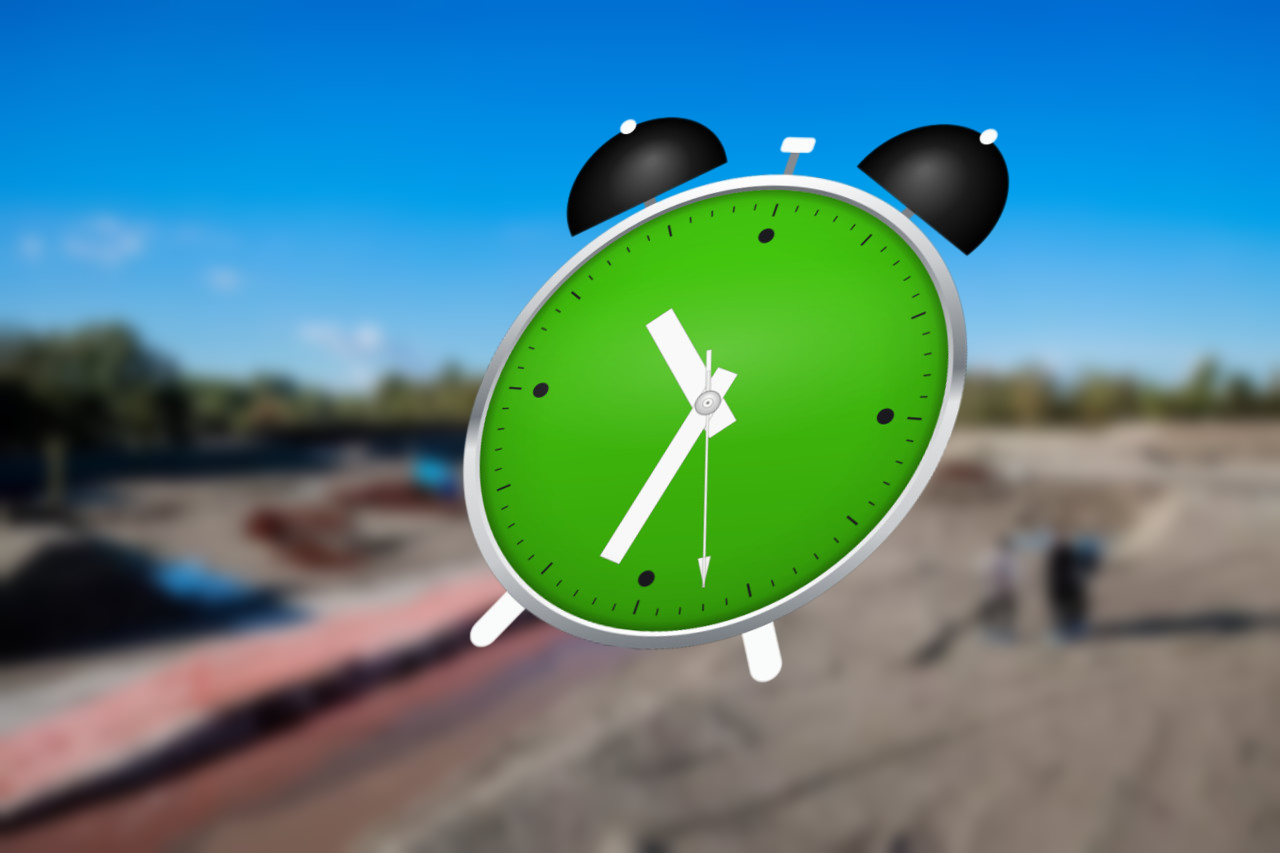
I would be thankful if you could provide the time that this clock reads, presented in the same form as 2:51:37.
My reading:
10:32:27
